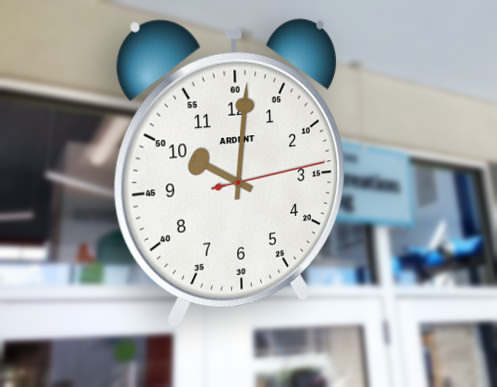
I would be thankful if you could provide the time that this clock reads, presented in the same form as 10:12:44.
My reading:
10:01:14
